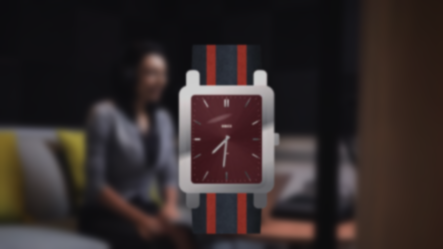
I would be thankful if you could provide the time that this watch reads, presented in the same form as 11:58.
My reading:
7:31
